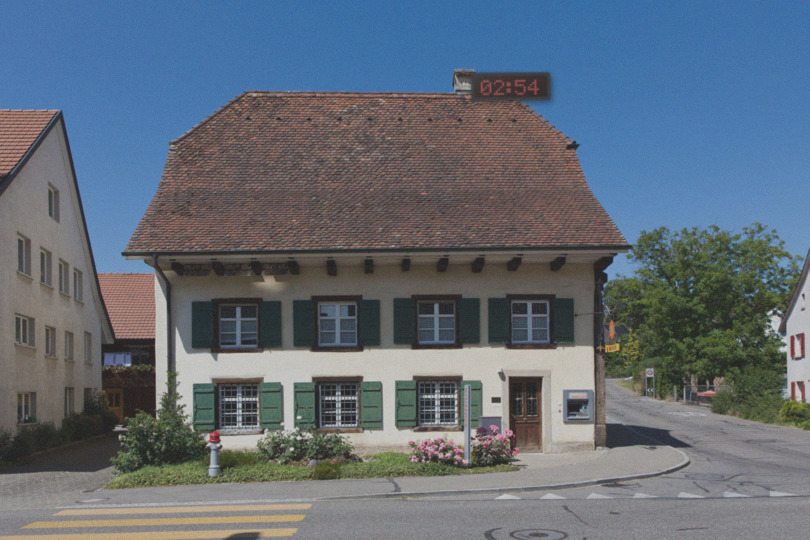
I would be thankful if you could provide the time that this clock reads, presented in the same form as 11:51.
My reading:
2:54
